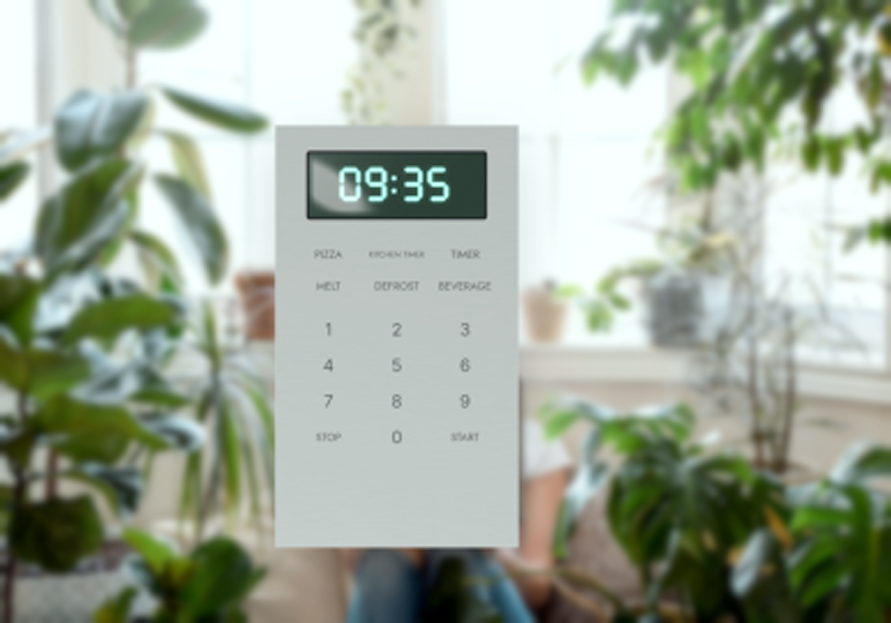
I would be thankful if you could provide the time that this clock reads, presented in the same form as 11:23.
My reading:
9:35
